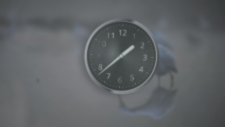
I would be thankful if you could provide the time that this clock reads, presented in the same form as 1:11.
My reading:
1:38
